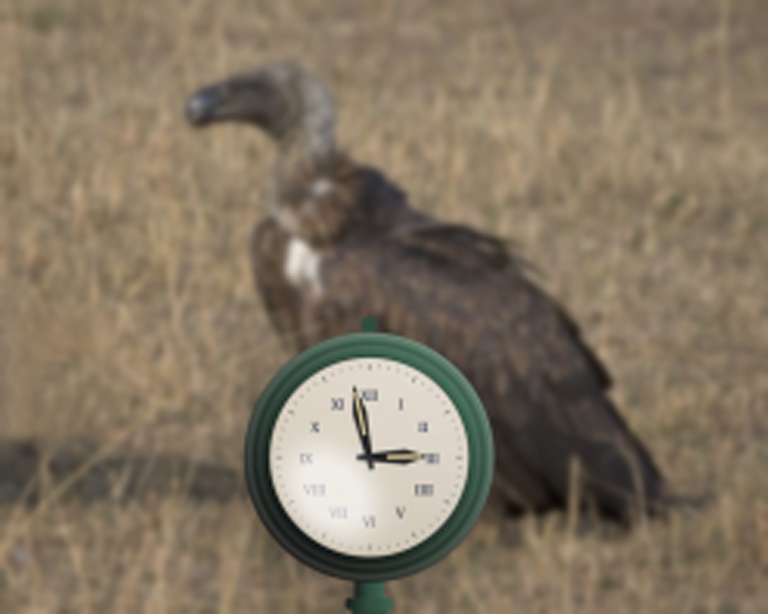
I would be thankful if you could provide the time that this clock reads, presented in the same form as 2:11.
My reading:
2:58
